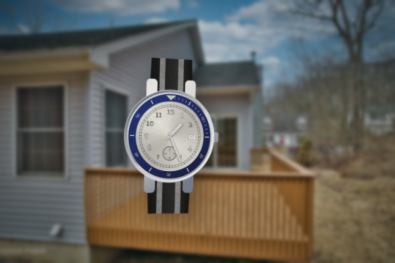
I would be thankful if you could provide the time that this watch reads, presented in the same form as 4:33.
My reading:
1:26
